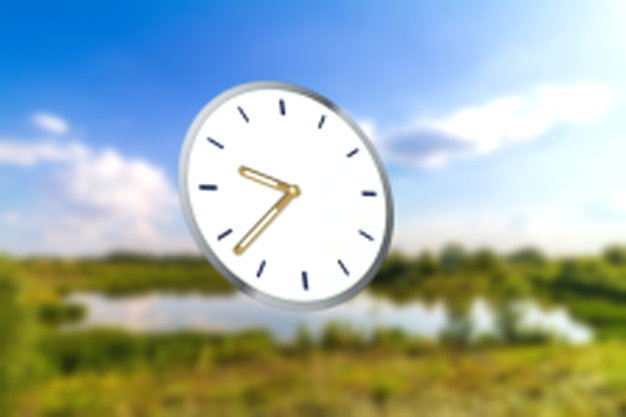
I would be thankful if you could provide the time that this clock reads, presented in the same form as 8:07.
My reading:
9:38
